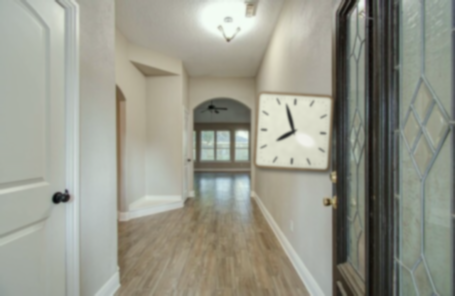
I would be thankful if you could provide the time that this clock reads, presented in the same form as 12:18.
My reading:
7:57
